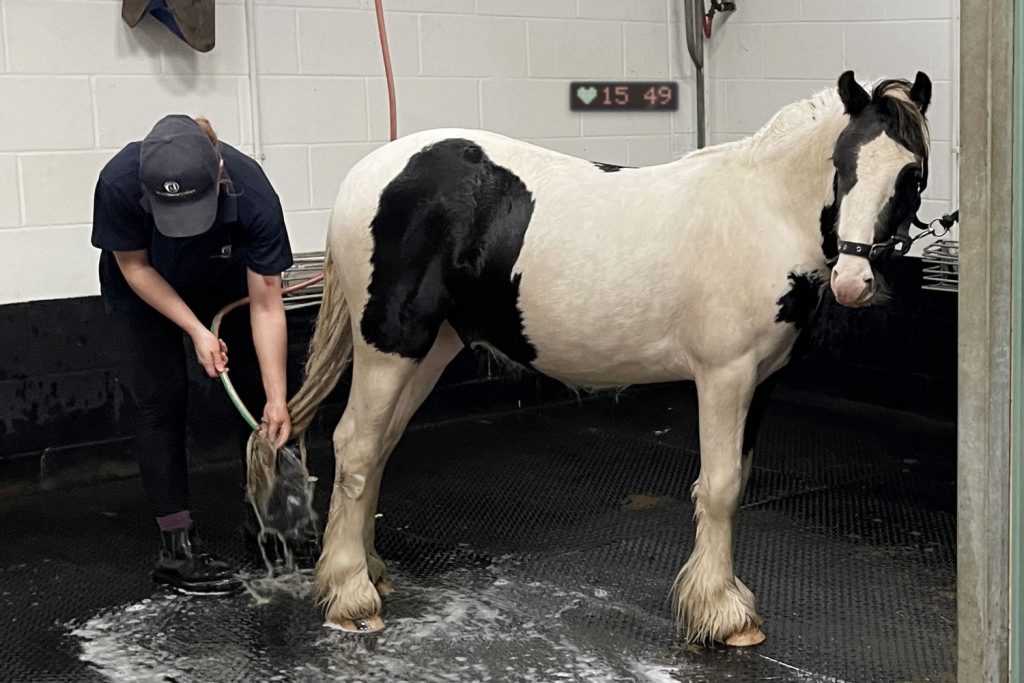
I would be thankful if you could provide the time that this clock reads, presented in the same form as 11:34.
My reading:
15:49
